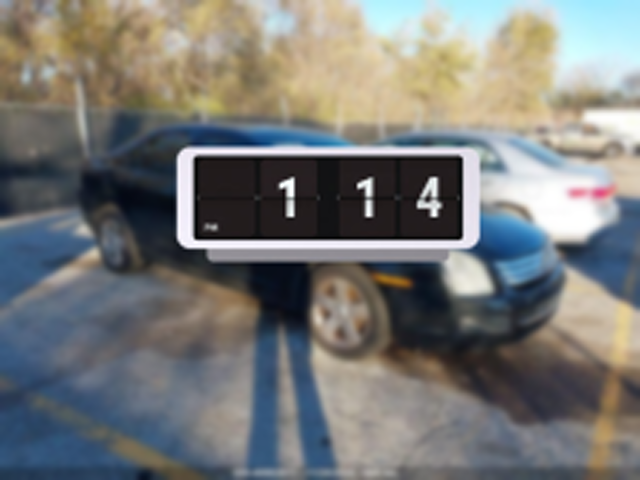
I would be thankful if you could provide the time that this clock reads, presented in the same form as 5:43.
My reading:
1:14
